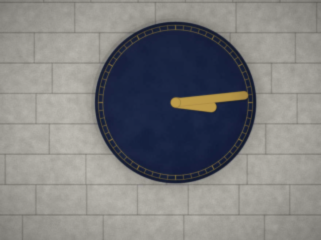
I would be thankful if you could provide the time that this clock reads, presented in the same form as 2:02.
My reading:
3:14
